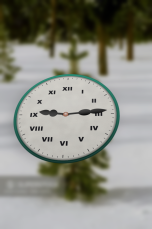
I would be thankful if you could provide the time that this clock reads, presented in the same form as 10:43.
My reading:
9:14
